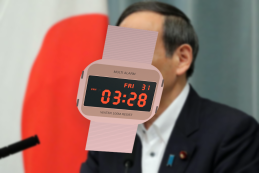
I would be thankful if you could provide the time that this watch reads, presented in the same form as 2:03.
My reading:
3:28
